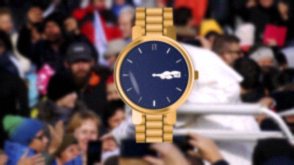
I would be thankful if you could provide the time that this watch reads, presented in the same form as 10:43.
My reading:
3:14
